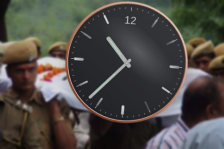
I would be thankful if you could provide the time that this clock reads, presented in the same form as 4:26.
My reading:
10:37
